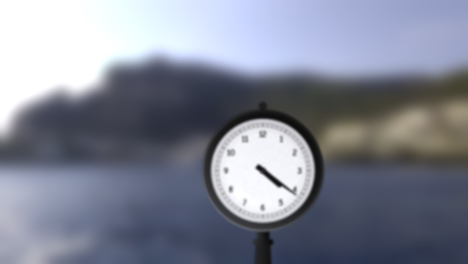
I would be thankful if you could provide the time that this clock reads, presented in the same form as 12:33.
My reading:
4:21
